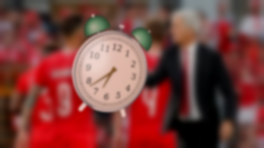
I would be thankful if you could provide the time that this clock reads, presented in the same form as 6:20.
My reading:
6:38
